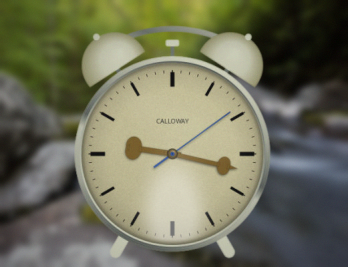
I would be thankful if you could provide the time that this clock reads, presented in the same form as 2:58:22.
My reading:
9:17:09
